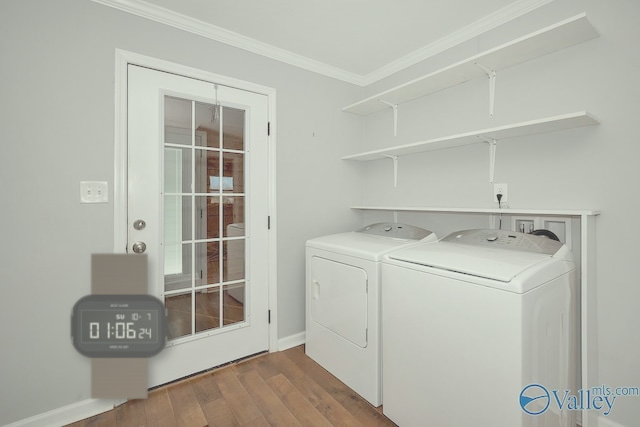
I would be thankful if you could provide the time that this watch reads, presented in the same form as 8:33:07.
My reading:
1:06:24
